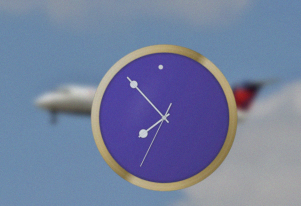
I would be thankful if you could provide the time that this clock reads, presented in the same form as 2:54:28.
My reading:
7:53:35
